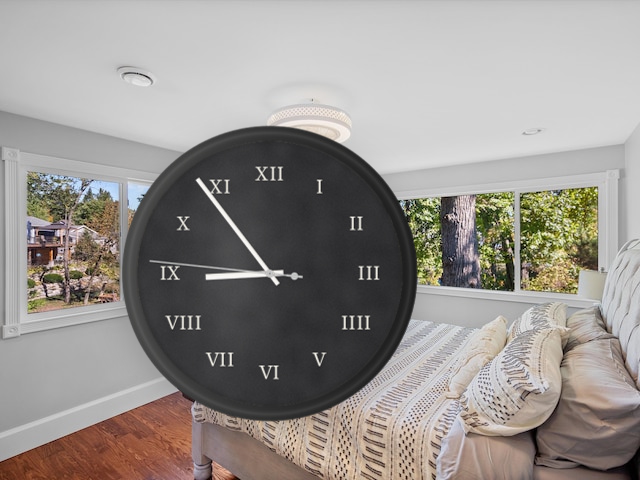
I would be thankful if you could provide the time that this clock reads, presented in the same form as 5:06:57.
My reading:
8:53:46
